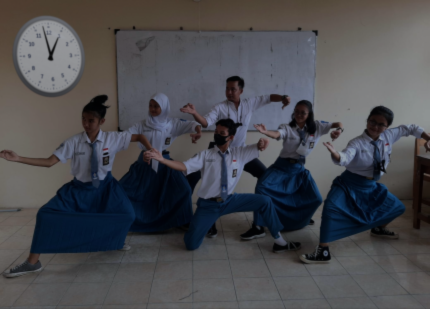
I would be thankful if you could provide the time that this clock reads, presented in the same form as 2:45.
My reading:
12:58
